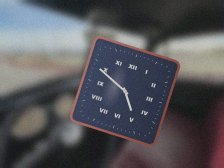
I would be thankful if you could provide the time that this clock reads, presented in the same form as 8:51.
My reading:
4:49
